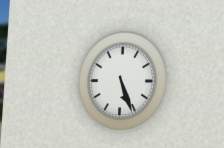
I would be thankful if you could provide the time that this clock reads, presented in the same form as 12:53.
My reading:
5:26
